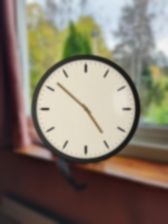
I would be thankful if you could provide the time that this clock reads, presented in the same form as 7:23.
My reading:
4:52
